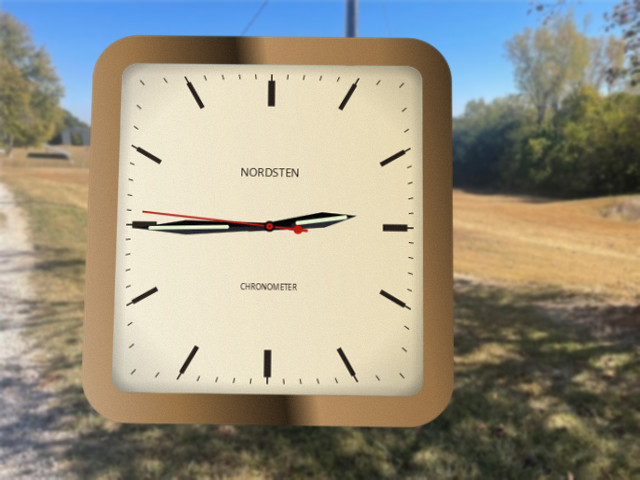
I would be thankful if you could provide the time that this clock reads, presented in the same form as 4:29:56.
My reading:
2:44:46
